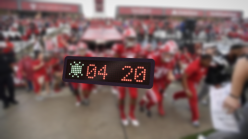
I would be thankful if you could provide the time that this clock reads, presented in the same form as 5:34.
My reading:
4:20
